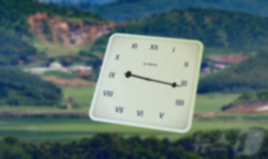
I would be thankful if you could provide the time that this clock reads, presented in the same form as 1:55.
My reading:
9:16
